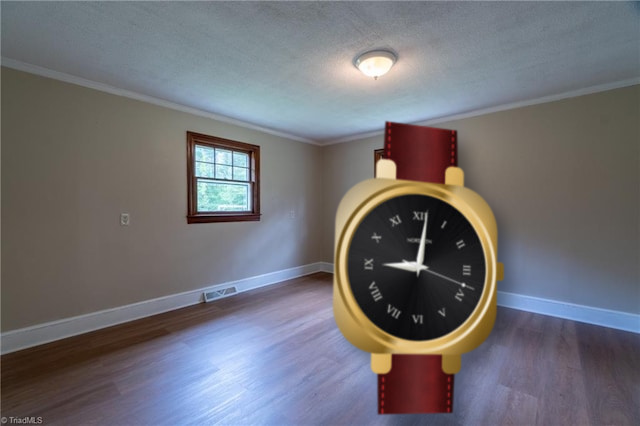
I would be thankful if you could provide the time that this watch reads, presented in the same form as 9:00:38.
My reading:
9:01:18
